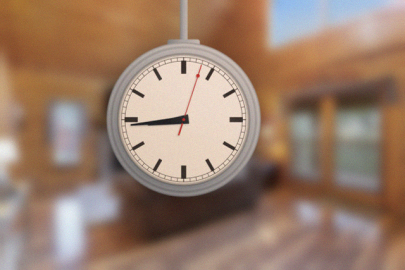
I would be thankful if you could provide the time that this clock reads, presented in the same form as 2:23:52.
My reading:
8:44:03
